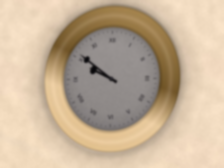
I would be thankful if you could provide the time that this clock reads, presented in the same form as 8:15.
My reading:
9:51
